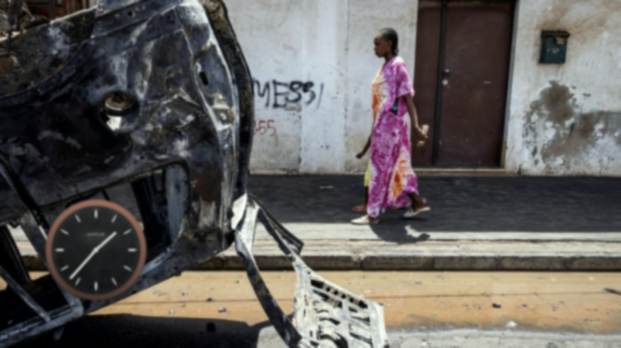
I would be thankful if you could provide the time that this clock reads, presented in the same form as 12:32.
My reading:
1:37
